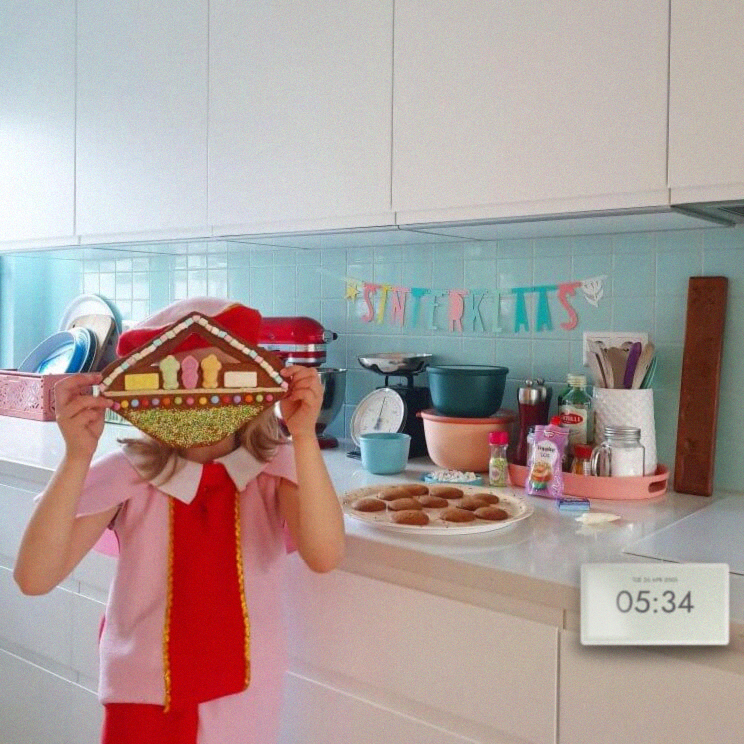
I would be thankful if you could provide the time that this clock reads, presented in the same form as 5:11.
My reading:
5:34
